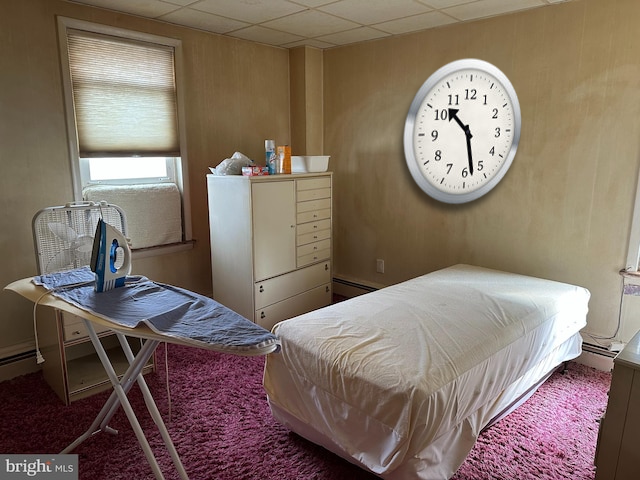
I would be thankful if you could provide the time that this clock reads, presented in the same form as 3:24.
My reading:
10:28
